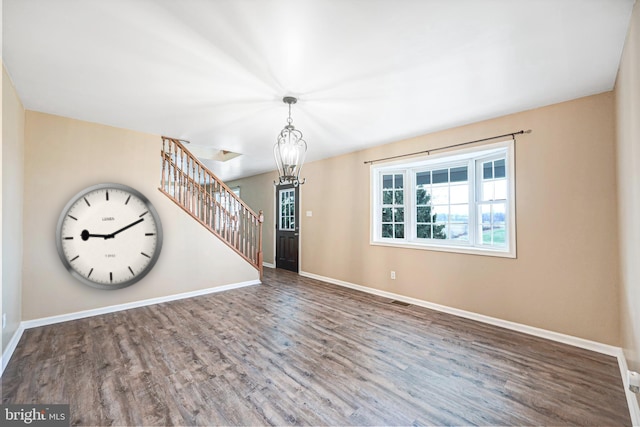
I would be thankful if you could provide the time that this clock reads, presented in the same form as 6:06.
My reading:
9:11
